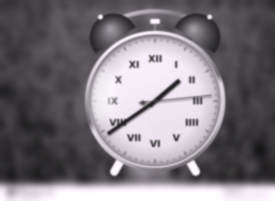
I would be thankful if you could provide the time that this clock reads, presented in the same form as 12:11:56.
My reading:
1:39:14
